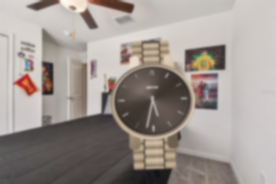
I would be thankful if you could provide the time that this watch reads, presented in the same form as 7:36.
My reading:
5:32
